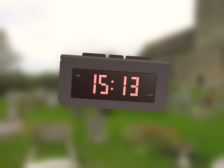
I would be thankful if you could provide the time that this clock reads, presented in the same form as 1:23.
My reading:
15:13
